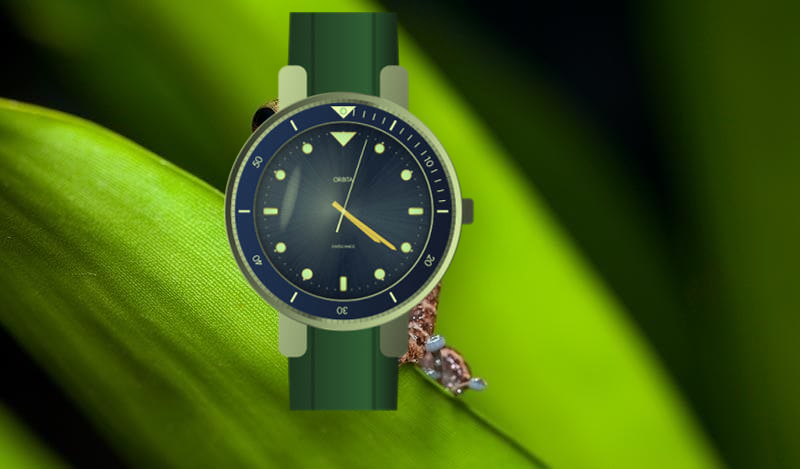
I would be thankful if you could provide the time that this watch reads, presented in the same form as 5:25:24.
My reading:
4:21:03
